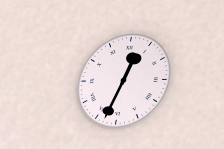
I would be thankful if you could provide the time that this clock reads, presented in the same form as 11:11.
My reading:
12:33
